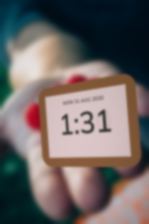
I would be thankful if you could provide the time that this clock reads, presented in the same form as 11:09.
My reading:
1:31
